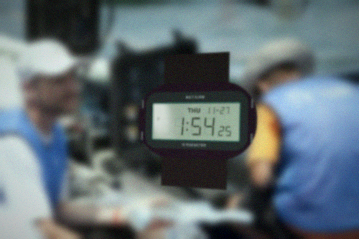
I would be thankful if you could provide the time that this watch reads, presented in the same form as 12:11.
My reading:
1:54
